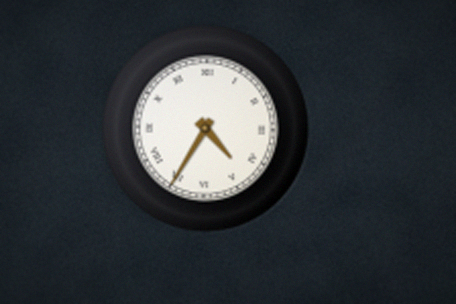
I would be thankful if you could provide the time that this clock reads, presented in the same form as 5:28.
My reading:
4:35
